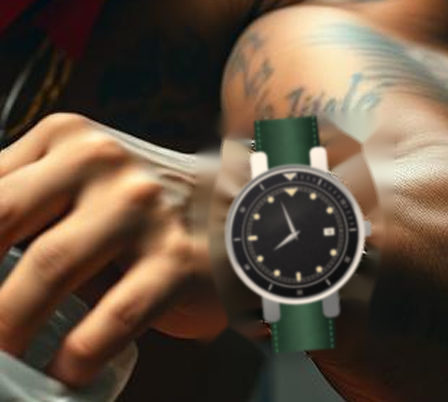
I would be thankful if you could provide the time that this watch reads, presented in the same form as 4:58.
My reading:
7:57
